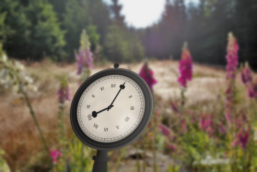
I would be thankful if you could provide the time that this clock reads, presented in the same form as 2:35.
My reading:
8:04
